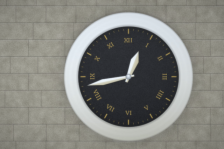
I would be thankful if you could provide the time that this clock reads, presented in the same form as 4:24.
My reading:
12:43
